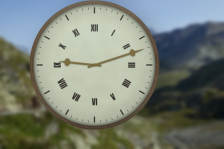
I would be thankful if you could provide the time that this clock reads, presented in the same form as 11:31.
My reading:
9:12
